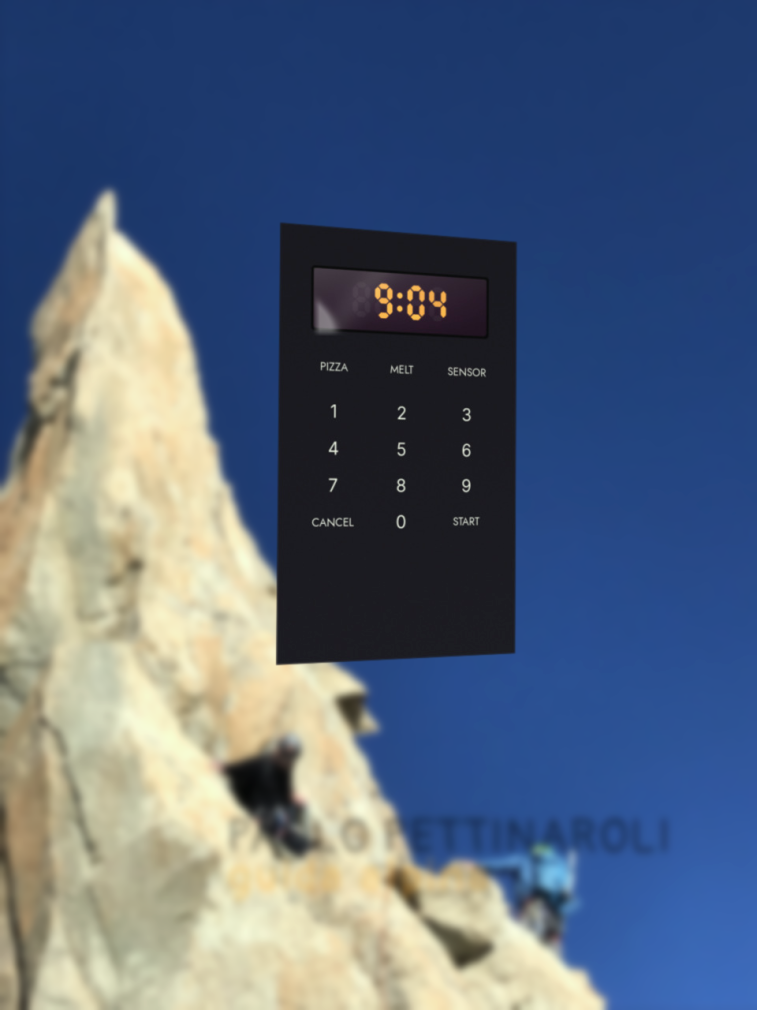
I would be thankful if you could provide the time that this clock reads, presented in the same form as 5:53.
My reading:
9:04
